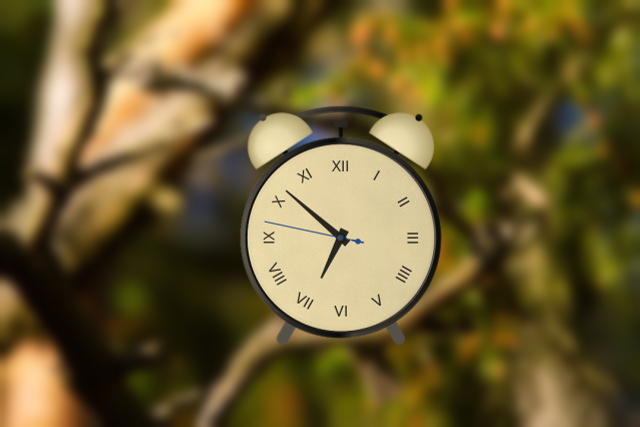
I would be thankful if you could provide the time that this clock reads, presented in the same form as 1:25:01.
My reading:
6:51:47
